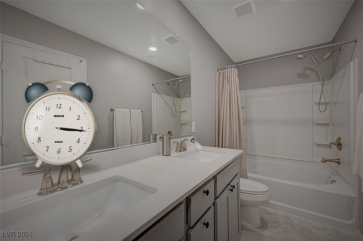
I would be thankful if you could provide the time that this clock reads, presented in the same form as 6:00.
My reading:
3:16
